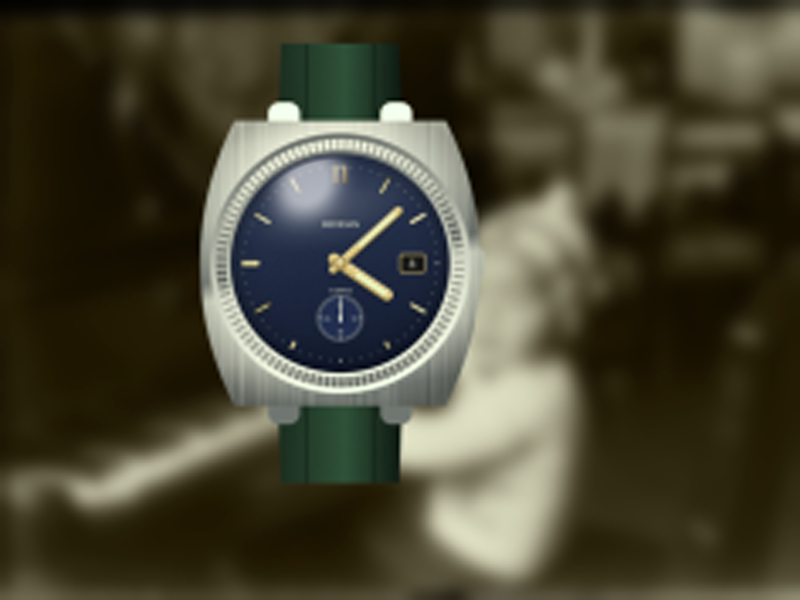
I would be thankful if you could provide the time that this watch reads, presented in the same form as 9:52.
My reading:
4:08
